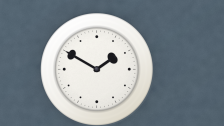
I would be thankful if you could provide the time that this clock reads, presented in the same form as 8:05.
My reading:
1:50
